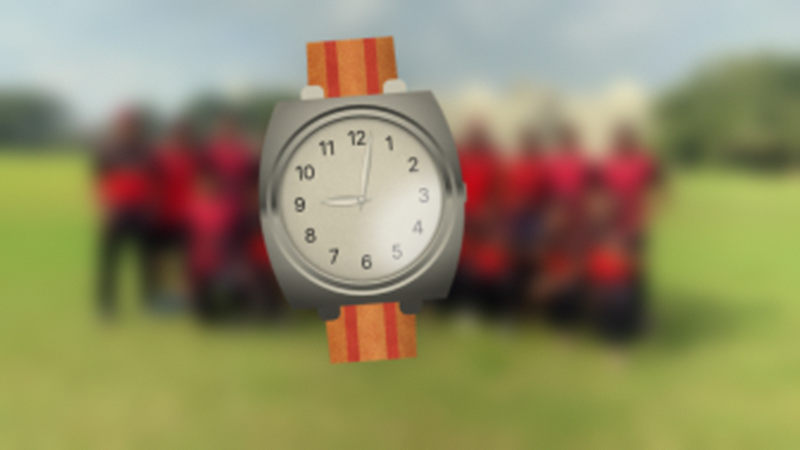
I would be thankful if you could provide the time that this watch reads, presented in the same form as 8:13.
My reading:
9:02
